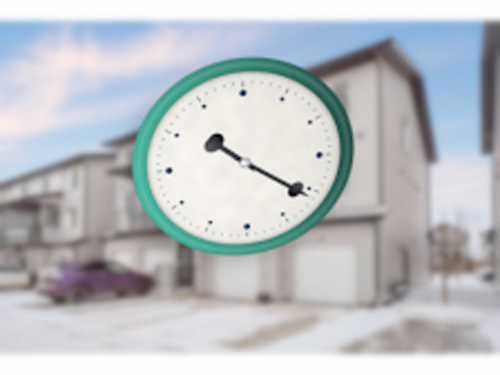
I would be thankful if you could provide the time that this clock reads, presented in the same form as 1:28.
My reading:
10:21
